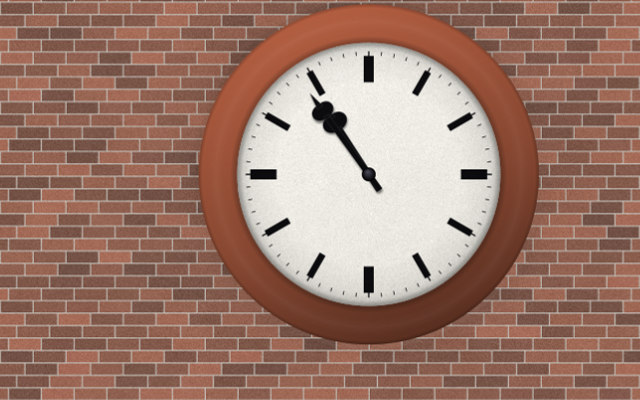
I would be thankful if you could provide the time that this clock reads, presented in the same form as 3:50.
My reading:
10:54
